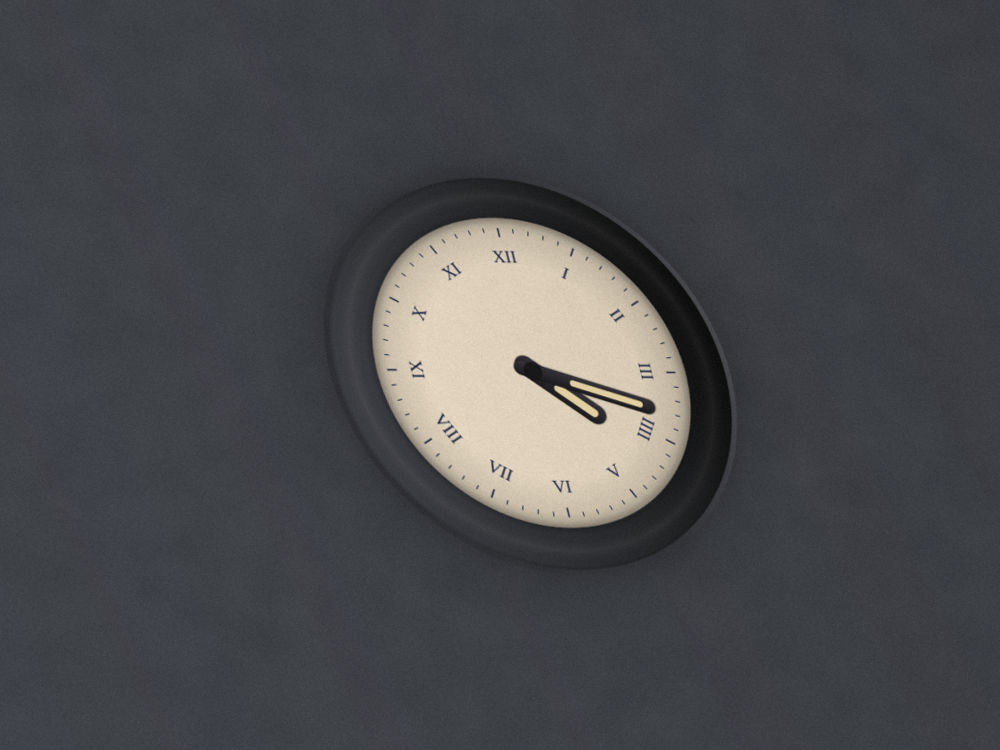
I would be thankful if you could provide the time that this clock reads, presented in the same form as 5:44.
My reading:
4:18
